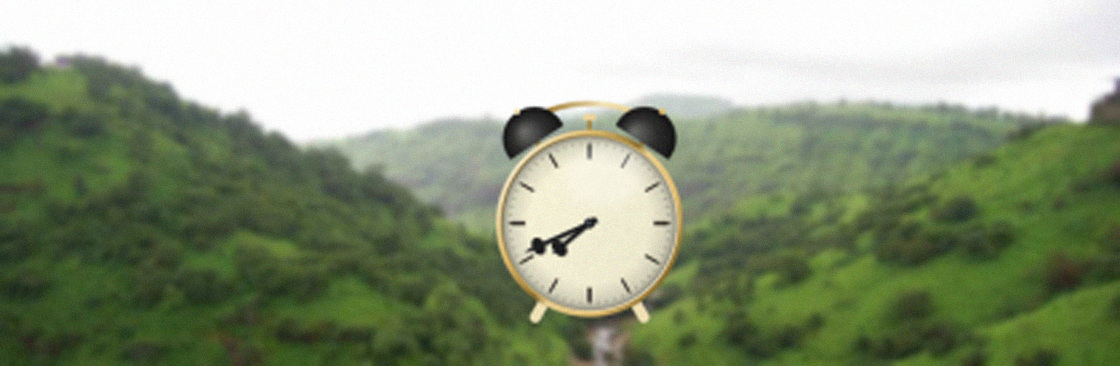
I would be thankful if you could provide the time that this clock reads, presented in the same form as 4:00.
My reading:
7:41
